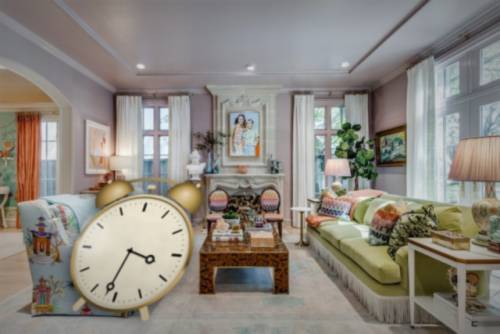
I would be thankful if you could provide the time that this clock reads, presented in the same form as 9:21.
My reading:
3:32
